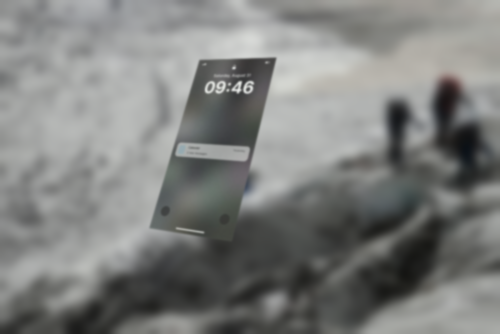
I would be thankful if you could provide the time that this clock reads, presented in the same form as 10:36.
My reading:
9:46
